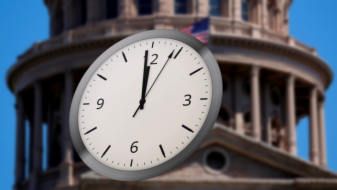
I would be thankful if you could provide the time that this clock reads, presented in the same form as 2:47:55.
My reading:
11:59:04
